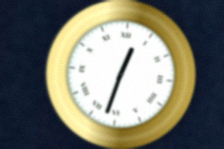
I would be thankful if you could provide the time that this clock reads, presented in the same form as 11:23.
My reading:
12:32
